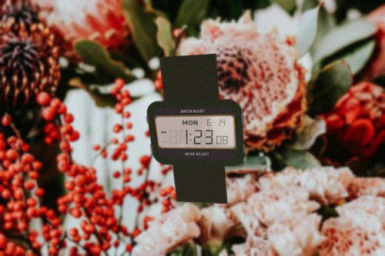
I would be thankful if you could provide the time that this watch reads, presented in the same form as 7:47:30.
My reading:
1:23:08
